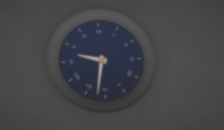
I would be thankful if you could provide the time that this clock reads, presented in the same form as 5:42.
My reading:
9:32
